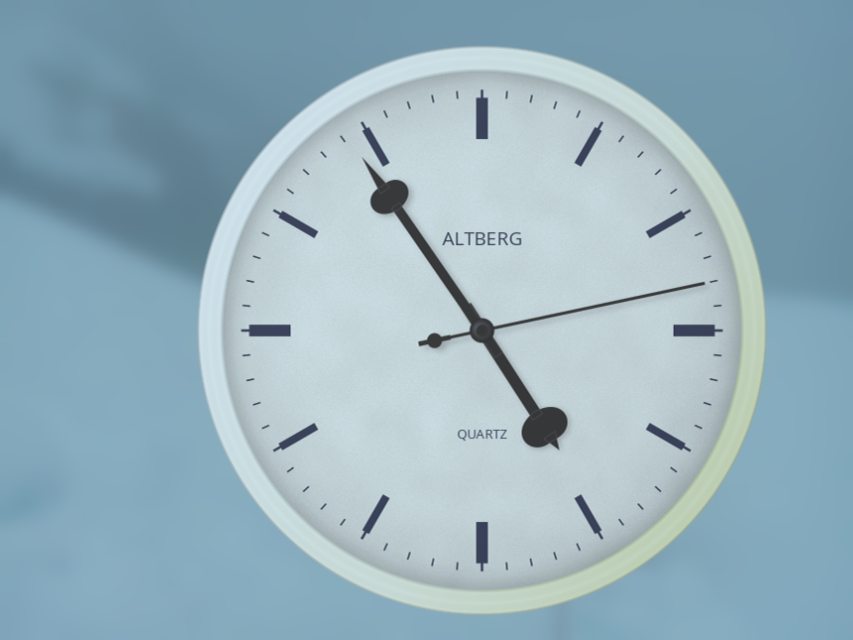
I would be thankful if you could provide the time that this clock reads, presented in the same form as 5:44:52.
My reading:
4:54:13
